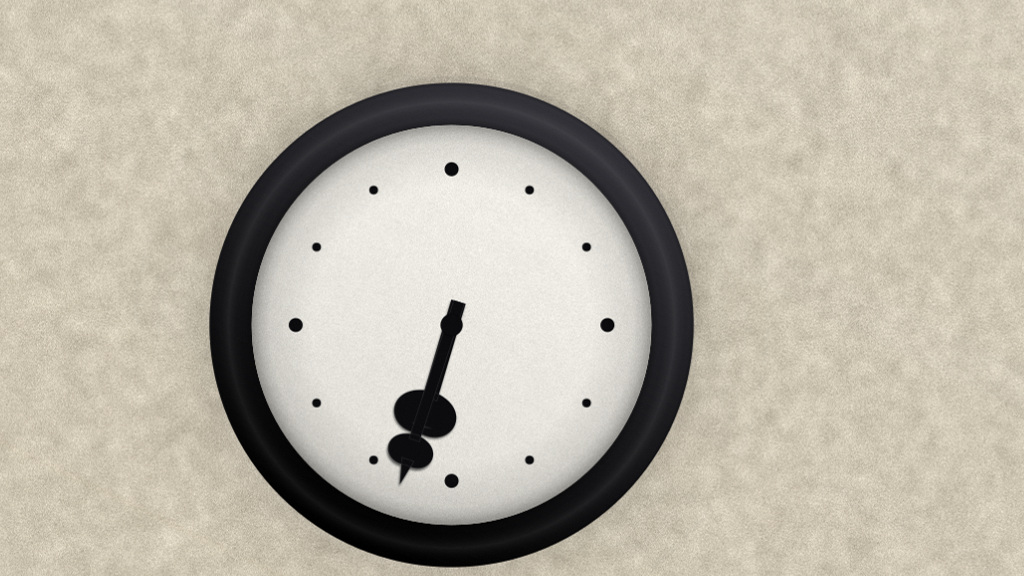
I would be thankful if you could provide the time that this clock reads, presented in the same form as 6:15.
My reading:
6:33
